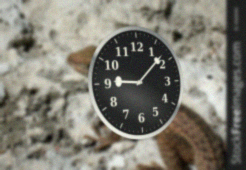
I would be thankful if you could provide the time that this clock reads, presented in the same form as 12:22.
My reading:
9:08
